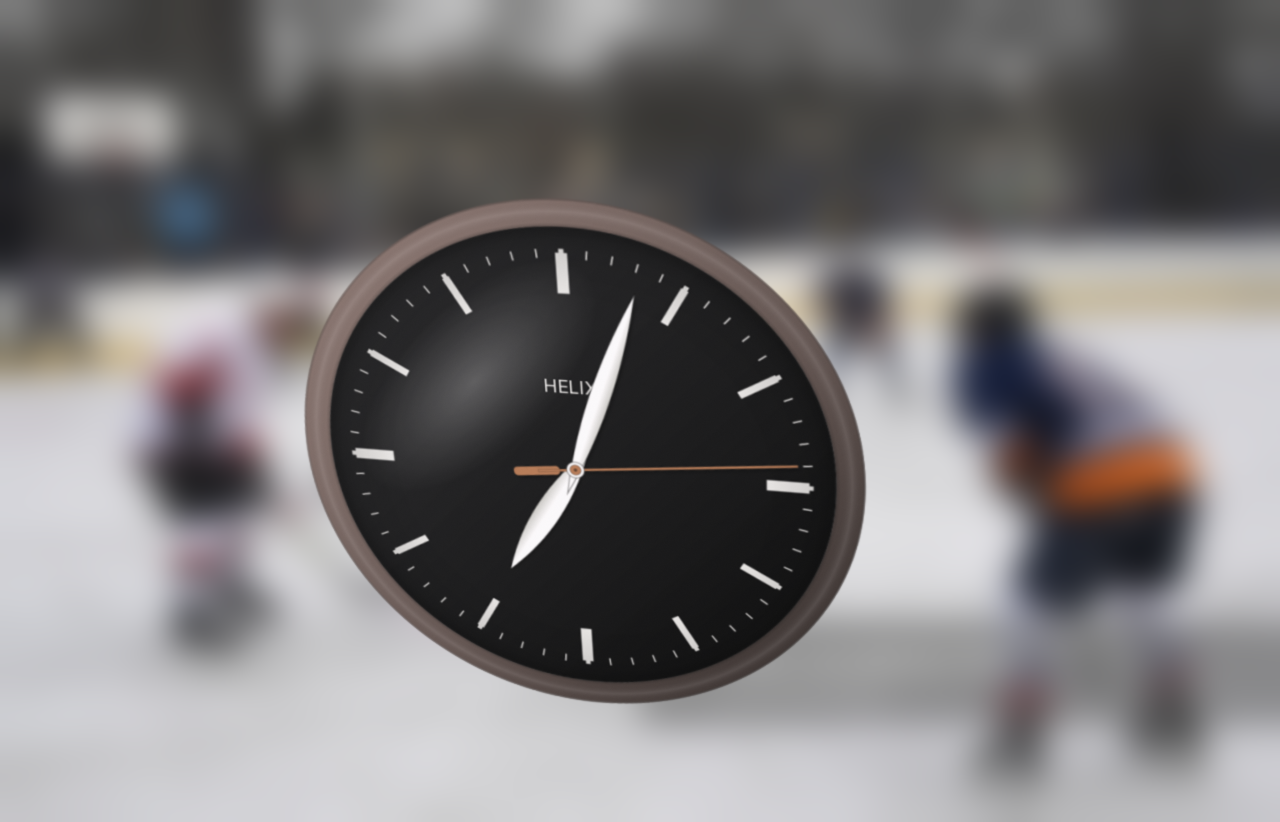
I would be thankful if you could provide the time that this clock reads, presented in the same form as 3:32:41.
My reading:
7:03:14
